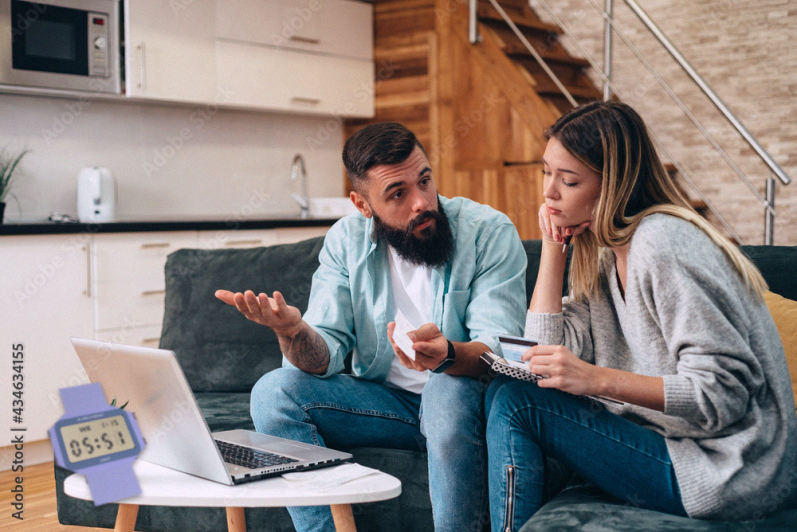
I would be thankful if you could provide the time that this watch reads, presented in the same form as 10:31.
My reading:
5:51
